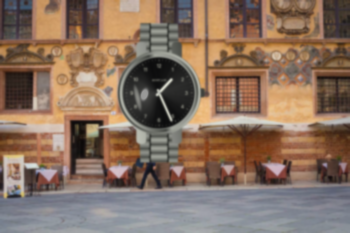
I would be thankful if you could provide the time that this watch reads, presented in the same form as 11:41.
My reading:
1:26
